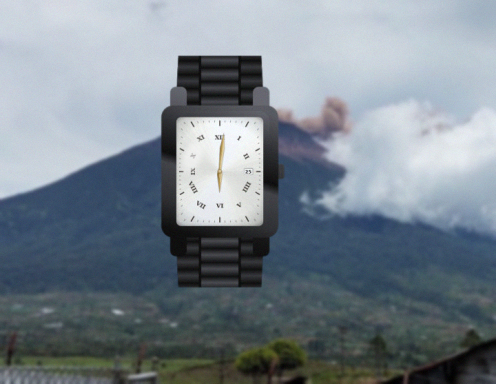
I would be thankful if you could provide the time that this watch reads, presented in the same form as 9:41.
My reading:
6:01
